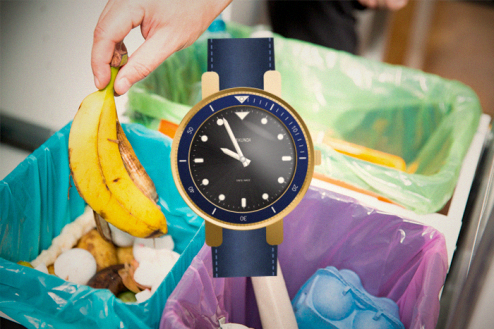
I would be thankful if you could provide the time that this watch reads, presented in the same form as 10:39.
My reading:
9:56
